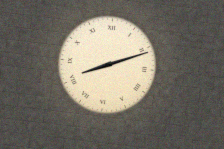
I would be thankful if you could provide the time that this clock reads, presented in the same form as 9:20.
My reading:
8:11
